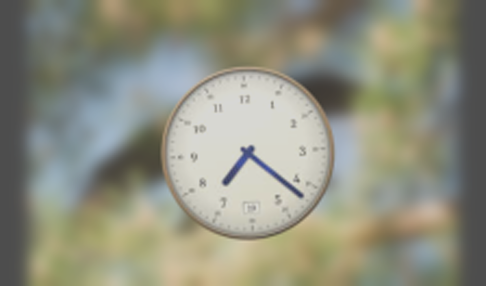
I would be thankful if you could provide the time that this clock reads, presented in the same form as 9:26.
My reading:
7:22
